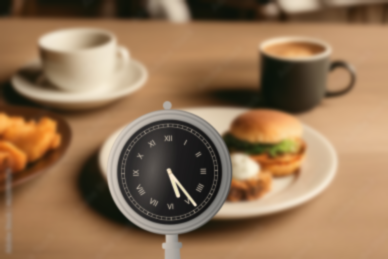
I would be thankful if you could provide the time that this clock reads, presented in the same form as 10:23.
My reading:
5:24
